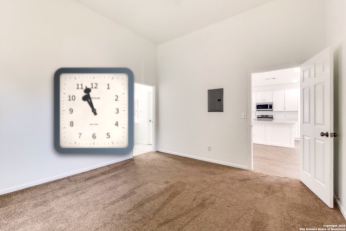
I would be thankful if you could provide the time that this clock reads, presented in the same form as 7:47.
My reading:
10:57
